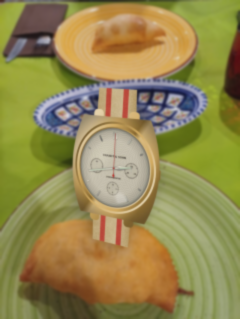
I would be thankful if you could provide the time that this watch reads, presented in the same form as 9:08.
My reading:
2:43
